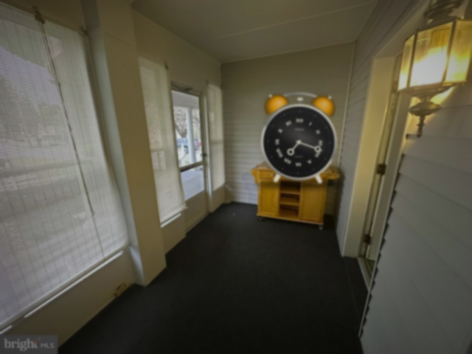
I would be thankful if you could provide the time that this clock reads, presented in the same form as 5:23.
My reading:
7:18
